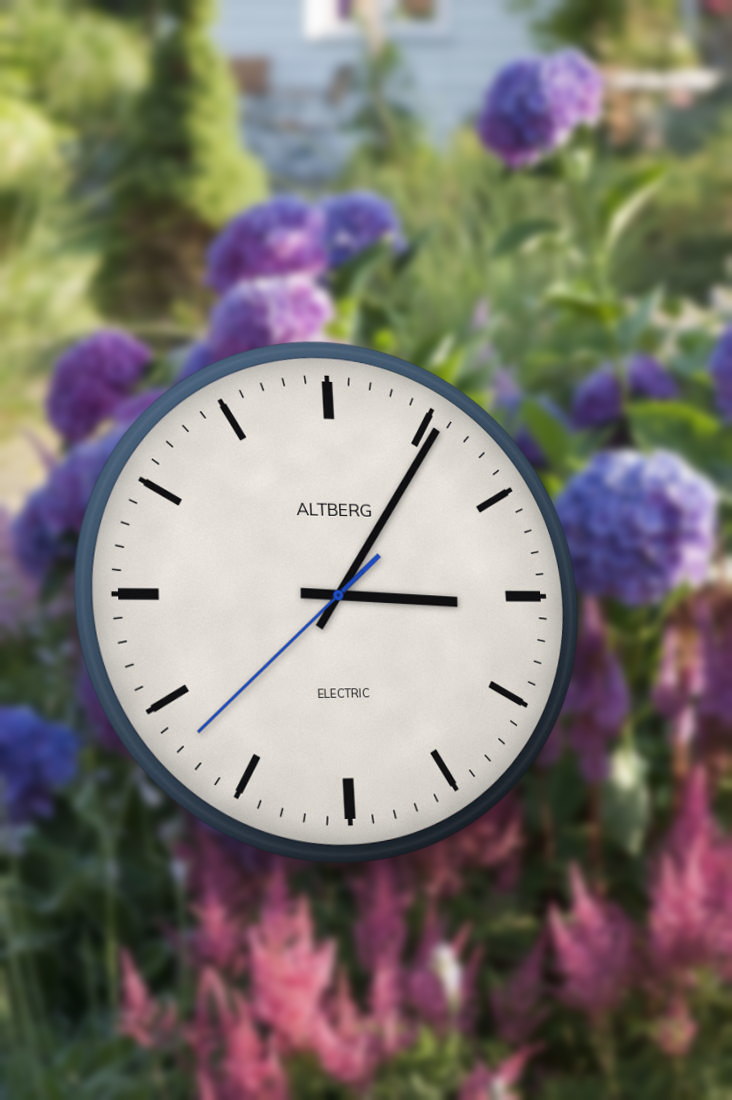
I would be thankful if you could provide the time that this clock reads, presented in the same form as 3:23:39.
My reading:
3:05:38
